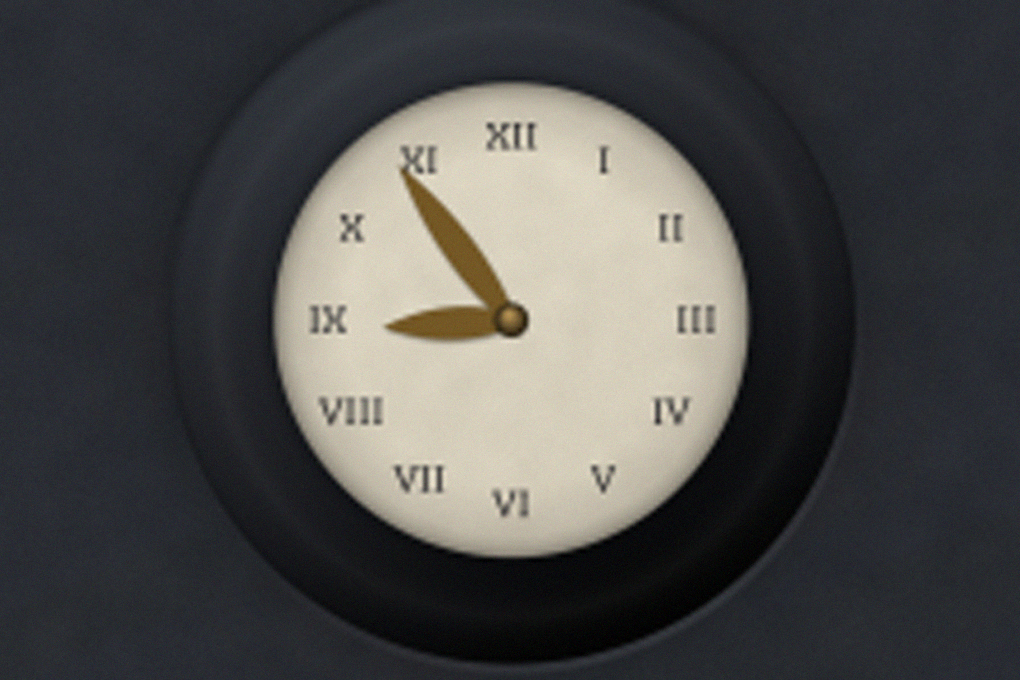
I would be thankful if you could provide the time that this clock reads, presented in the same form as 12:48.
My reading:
8:54
